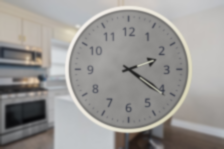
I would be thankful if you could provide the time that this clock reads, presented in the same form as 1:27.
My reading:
2:21
